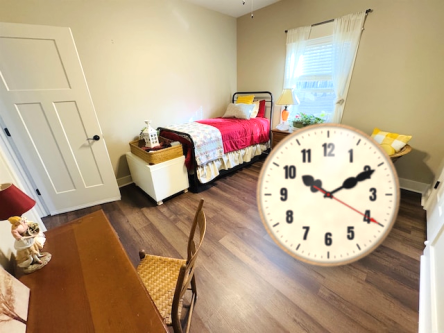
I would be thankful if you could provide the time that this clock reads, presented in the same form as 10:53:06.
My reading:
10:10:20
